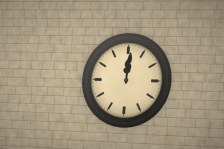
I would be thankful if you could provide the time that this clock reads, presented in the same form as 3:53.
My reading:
12:01
